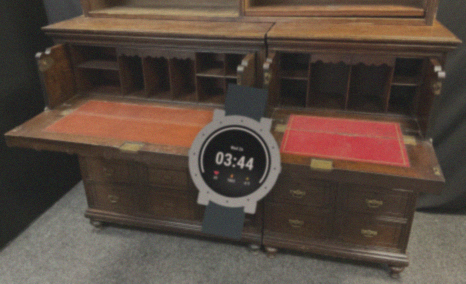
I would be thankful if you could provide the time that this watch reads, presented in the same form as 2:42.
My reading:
3:44
